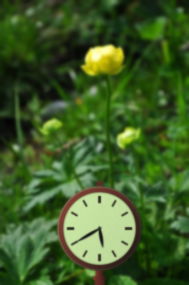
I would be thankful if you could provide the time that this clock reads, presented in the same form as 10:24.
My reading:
5:40
